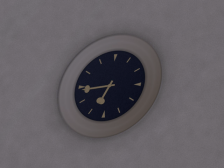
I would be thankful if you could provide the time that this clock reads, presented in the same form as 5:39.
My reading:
6:44
